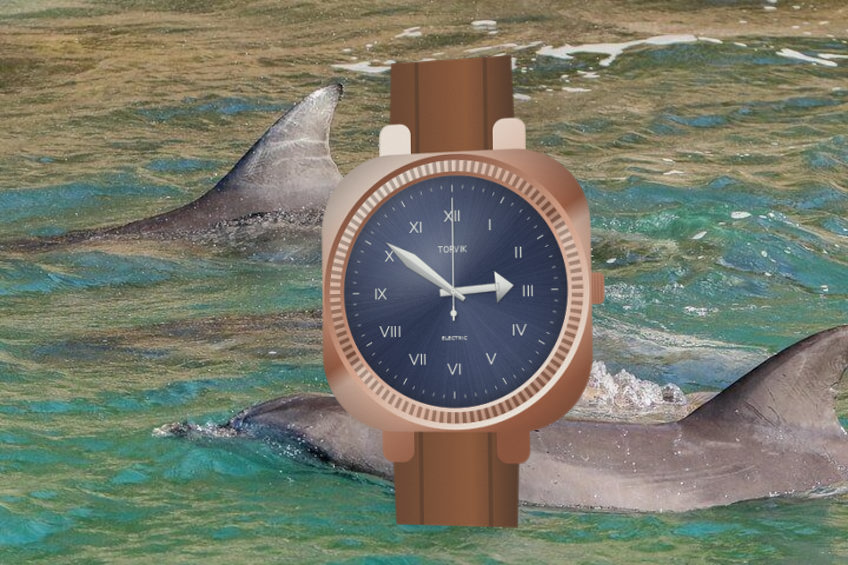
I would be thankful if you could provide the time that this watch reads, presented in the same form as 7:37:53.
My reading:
2:51:00
